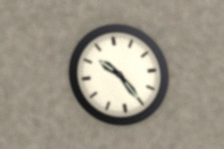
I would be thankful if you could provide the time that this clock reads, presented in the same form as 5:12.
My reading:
10:25
